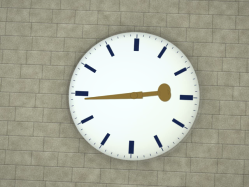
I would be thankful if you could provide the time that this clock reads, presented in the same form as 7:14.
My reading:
2:44
